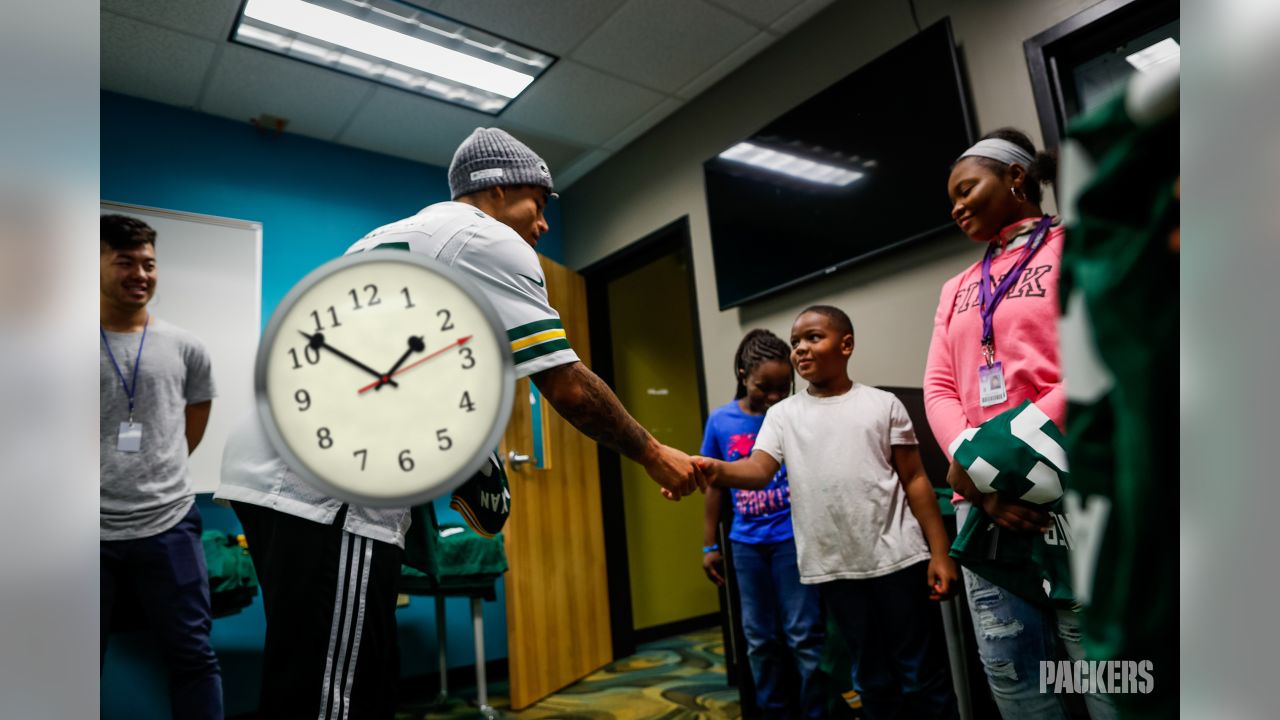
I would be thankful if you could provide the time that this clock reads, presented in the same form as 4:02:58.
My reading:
1:52:13
